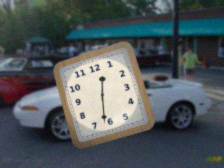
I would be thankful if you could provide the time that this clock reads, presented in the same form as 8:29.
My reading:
12:32
